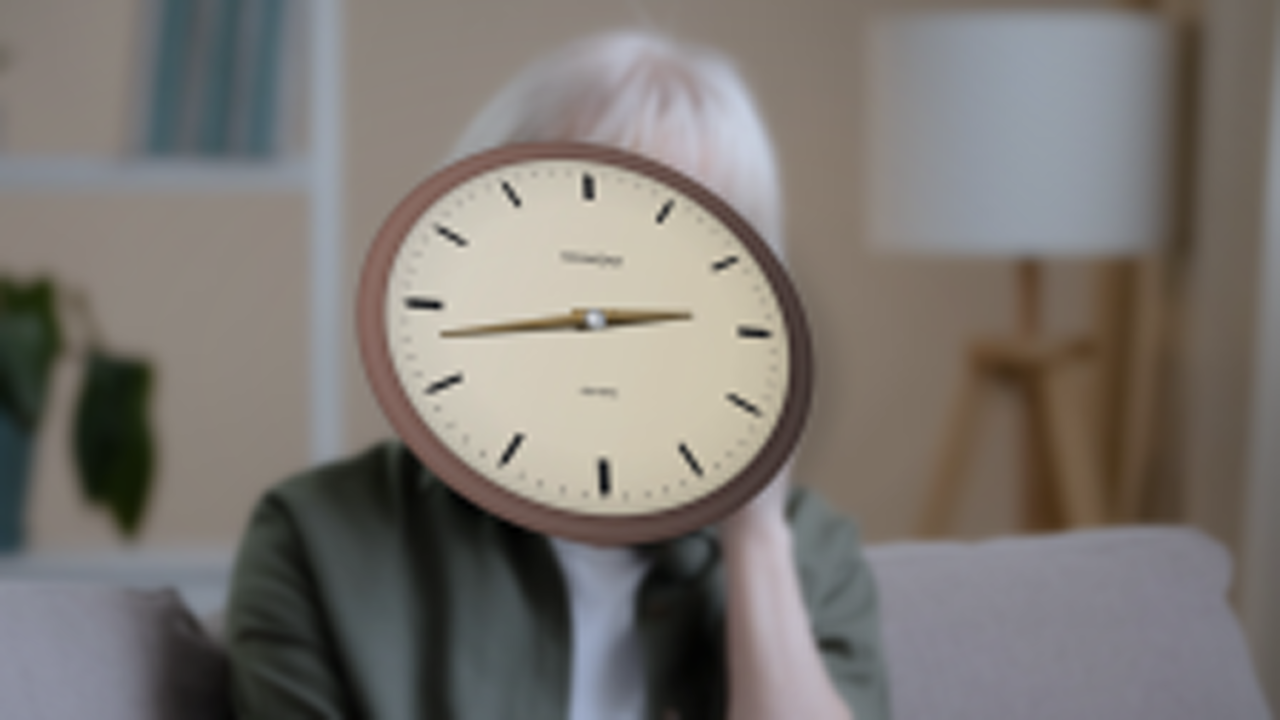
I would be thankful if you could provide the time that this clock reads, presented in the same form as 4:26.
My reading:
2:43
